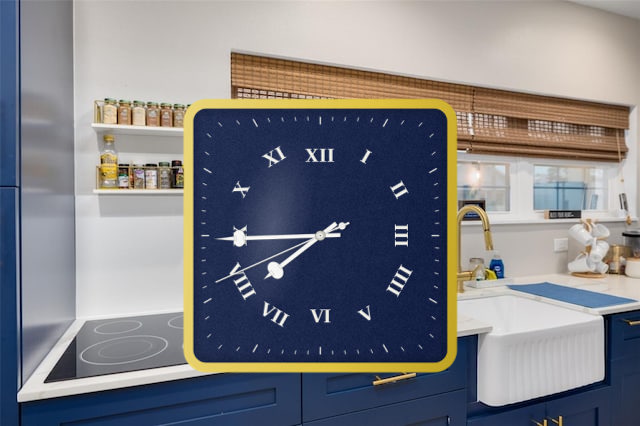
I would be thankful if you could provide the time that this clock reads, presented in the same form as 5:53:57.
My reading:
7:44:41
